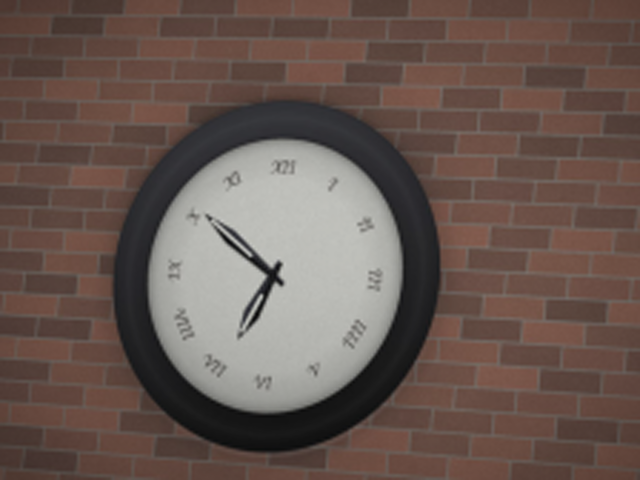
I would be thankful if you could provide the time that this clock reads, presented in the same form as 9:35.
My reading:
6:51
